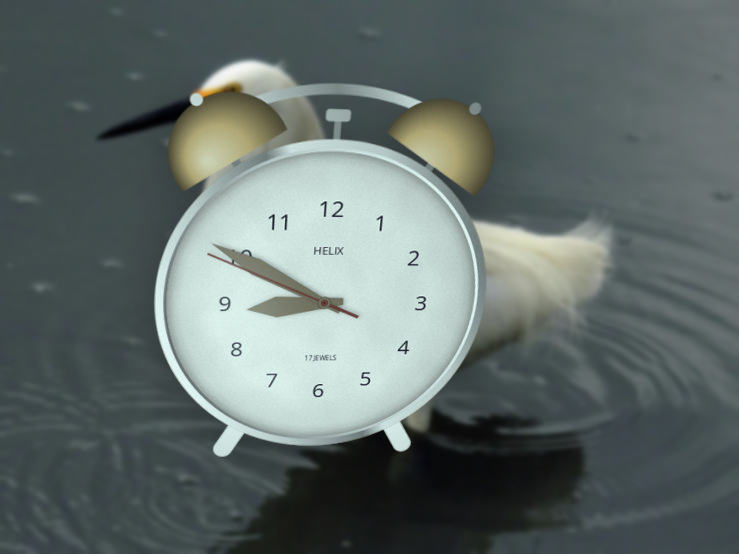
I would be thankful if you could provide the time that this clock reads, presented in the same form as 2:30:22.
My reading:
8:49:49
